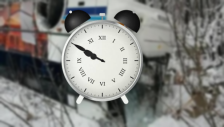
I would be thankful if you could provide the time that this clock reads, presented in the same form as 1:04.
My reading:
9:50
